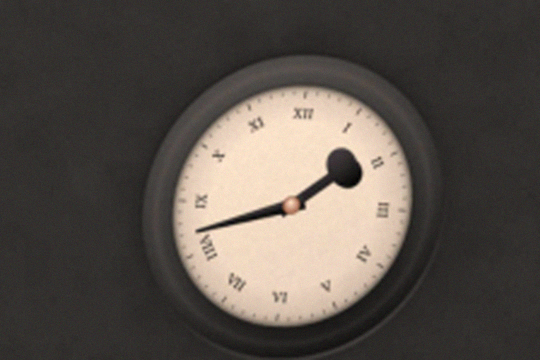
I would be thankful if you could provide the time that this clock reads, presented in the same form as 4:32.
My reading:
1:42
